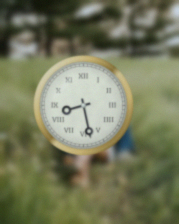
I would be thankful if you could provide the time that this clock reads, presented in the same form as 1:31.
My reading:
8:28
